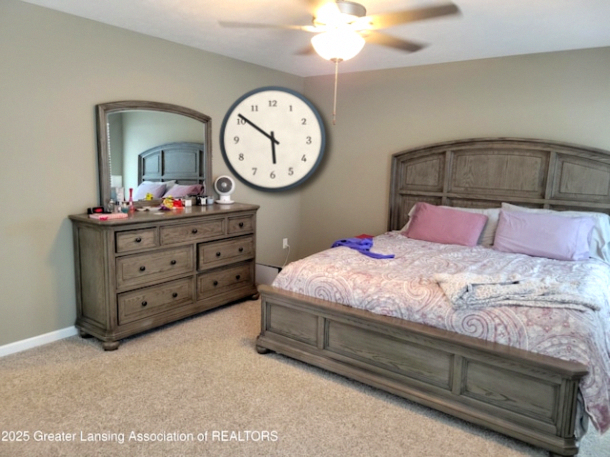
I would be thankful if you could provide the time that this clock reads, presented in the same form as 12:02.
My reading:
5:51
